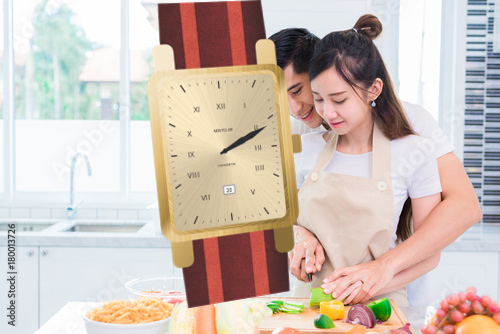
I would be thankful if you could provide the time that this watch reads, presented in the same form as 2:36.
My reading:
2:11
